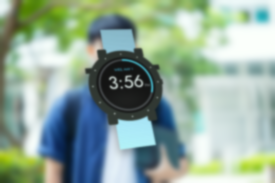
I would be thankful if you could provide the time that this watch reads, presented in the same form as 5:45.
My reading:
3:56
